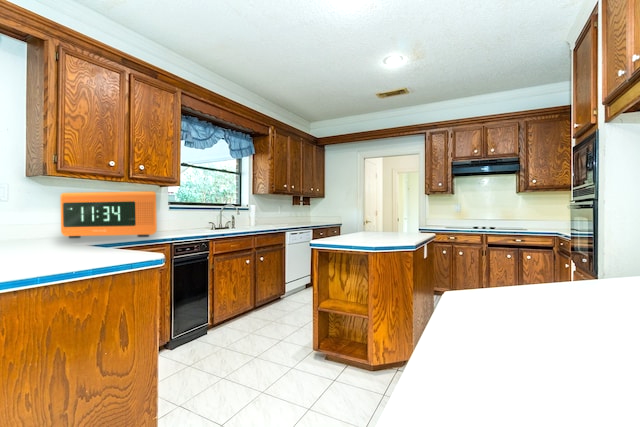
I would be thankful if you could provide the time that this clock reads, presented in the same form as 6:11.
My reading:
11:34
